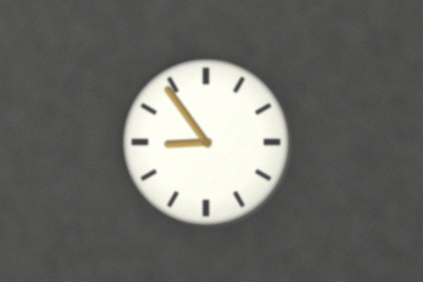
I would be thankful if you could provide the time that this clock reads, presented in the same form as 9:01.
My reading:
8:54
